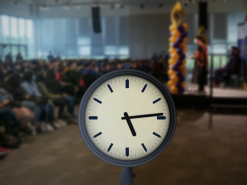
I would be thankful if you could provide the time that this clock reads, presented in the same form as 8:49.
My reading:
5:14
